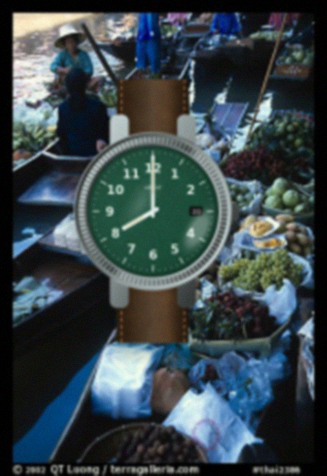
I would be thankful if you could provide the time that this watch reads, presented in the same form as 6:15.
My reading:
8:00
